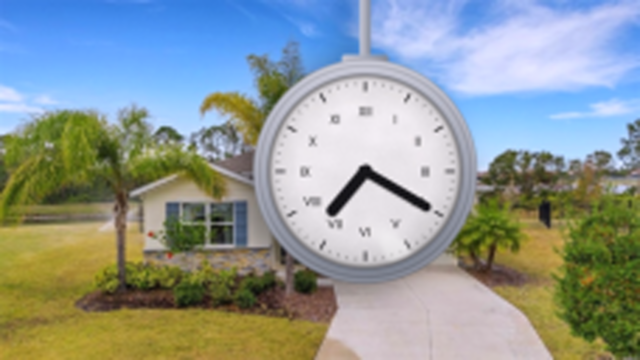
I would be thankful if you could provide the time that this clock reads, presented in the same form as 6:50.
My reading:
7:20
